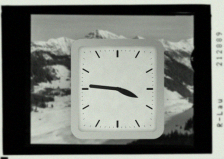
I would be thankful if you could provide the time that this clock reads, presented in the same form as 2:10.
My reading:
3:46
